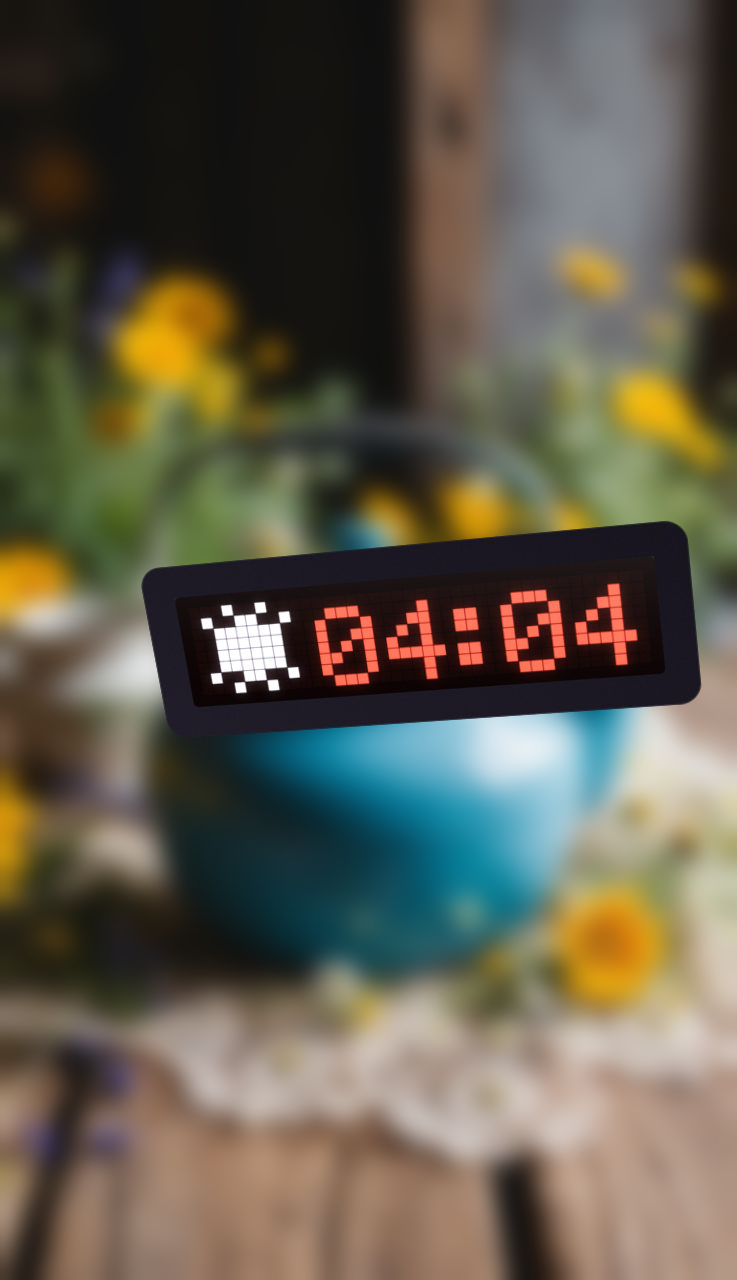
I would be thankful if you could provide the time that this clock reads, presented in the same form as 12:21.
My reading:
4:04
